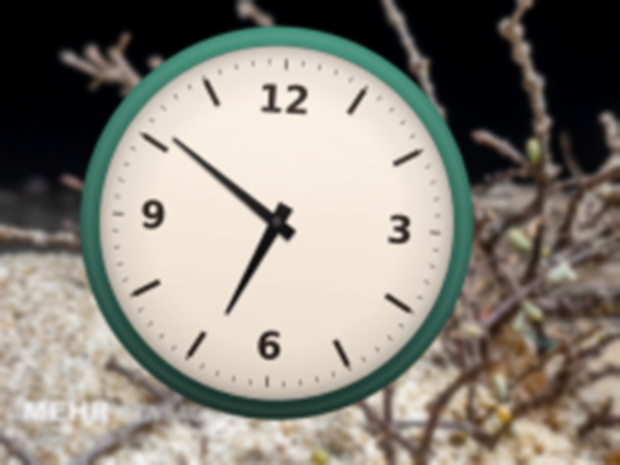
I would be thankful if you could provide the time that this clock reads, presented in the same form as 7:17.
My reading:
6:51
